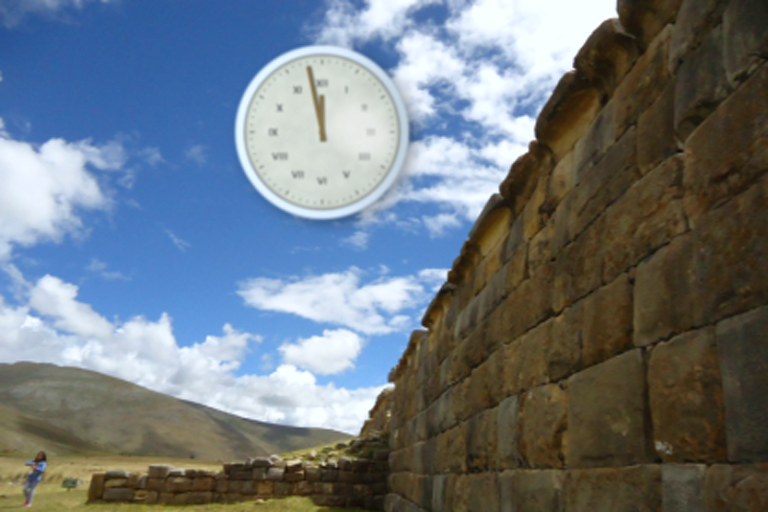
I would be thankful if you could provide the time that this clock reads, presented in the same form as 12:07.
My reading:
11:58
